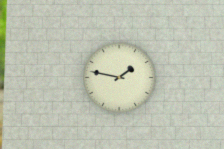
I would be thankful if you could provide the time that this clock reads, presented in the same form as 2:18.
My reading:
1:47
